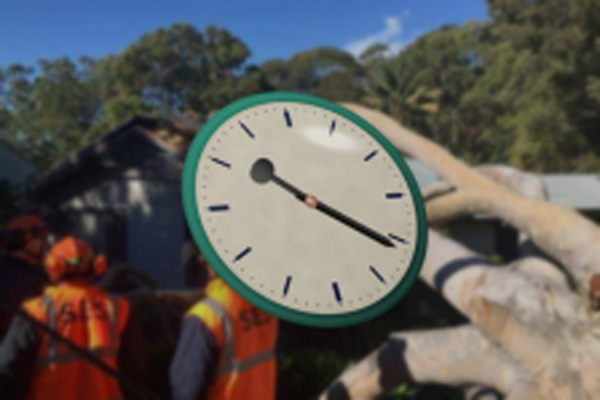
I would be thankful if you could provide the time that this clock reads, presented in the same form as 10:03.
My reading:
10:21
